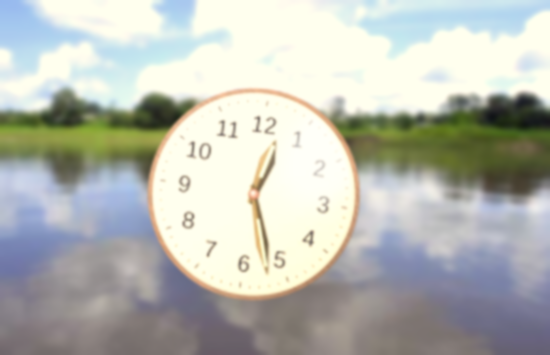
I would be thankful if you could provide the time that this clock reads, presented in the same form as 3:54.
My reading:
12:27
